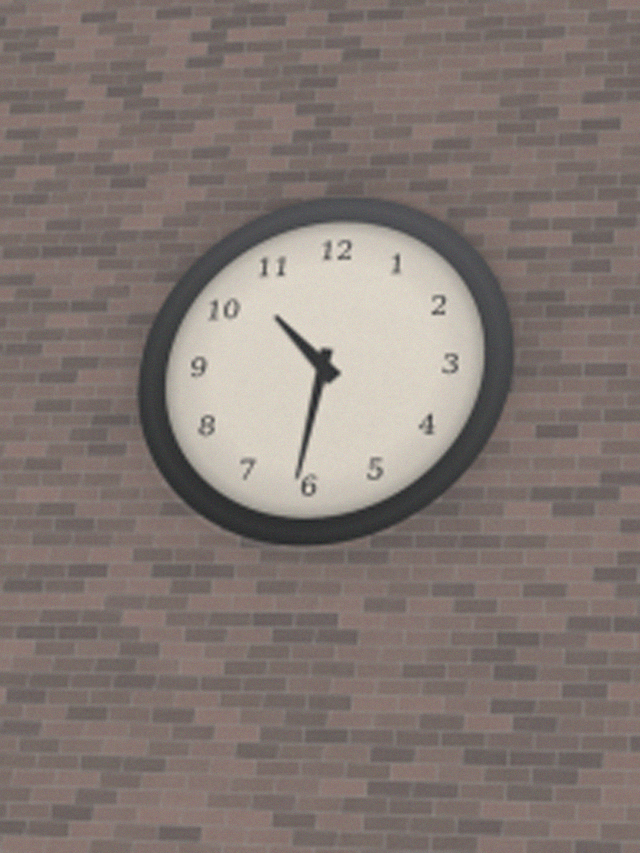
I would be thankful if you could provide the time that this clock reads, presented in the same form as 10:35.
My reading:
10:31
